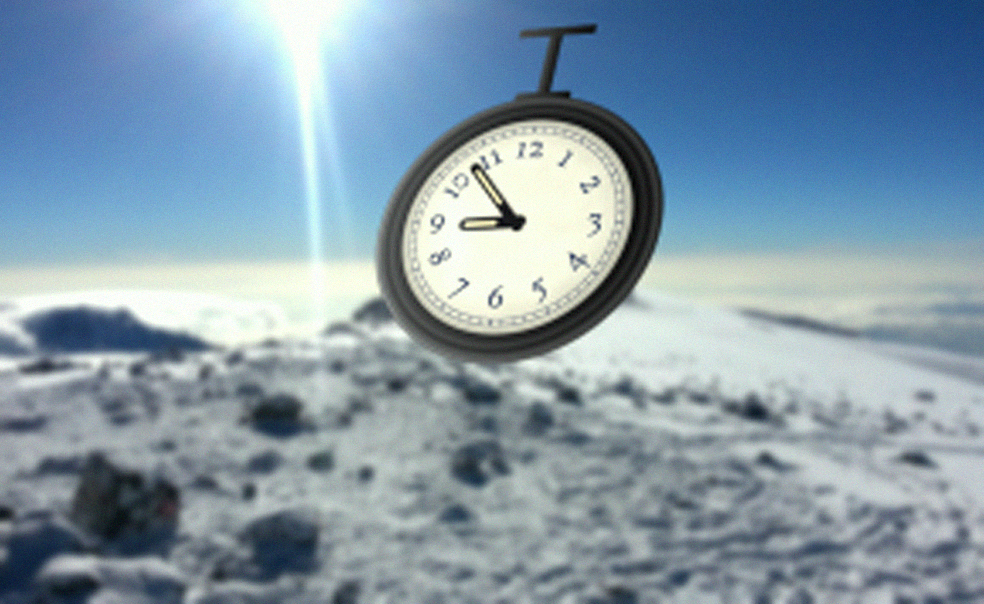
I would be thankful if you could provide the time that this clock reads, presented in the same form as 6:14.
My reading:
8:53
